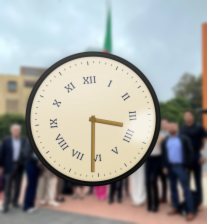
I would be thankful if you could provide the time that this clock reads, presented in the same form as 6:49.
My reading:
3:31
